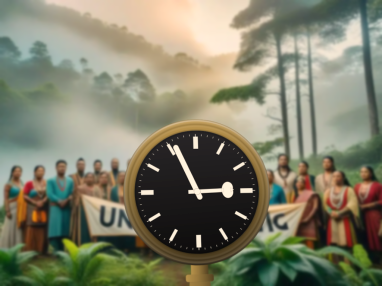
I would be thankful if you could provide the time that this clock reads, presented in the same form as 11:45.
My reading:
2:56
